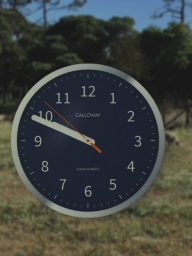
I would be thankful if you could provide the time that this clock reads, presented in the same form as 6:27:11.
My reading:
9:48:52
